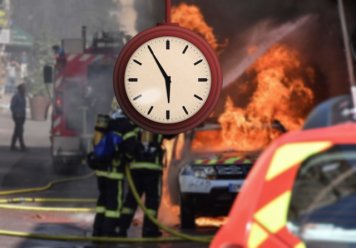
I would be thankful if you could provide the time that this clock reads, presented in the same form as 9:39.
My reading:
5:55
